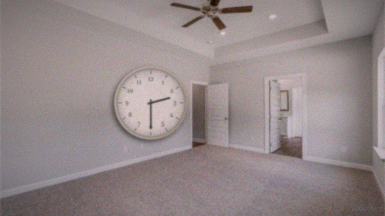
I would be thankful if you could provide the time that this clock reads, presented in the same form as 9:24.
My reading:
2:30
